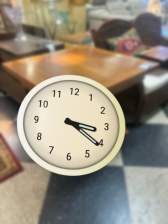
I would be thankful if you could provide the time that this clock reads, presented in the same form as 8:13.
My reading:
3:21
